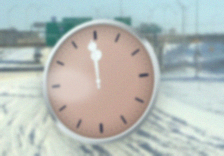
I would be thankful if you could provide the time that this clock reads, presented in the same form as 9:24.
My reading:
11:59
